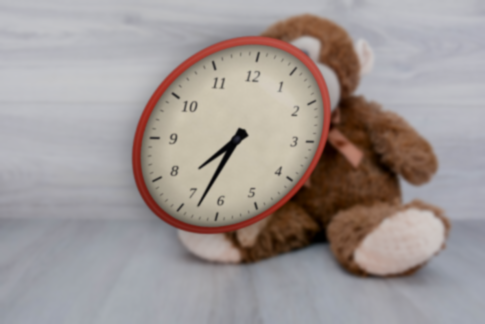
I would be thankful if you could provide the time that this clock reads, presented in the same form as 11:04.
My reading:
7:33
